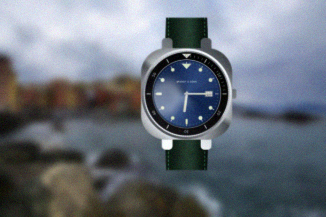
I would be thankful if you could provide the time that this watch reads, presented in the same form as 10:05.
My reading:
6:15
